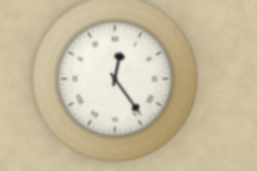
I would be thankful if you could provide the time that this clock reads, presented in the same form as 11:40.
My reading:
12:24
